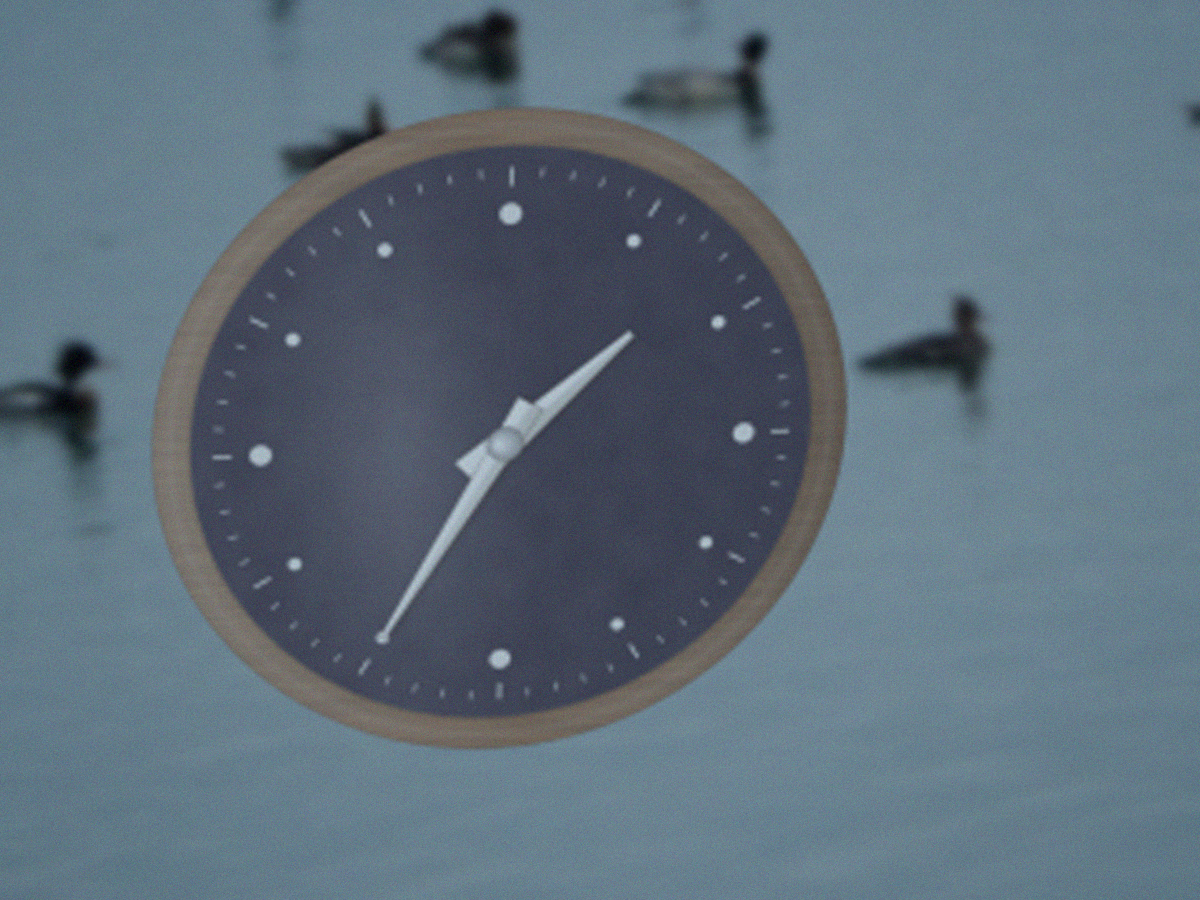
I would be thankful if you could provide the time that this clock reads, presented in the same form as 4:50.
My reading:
1:35
